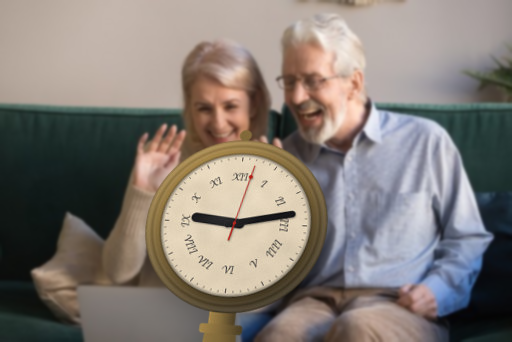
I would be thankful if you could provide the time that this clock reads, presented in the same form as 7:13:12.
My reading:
9:13:02
